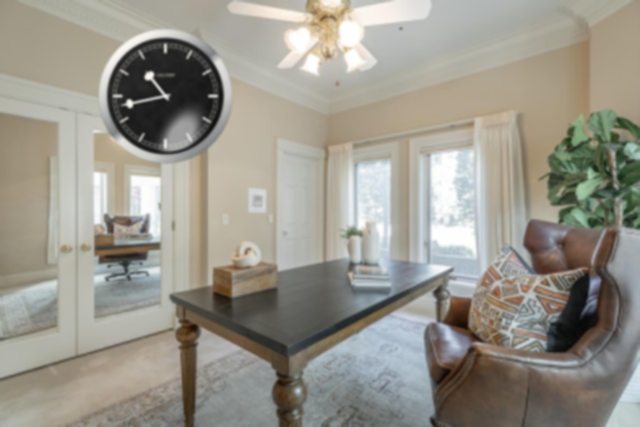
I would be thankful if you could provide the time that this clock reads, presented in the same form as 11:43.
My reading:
10:43
